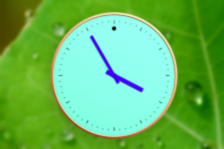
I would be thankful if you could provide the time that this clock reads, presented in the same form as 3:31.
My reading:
3:55
